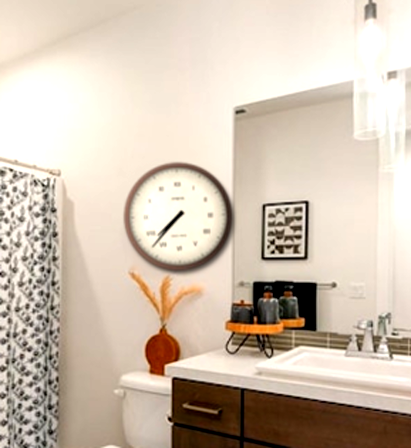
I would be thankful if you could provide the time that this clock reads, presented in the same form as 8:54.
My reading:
7:37
